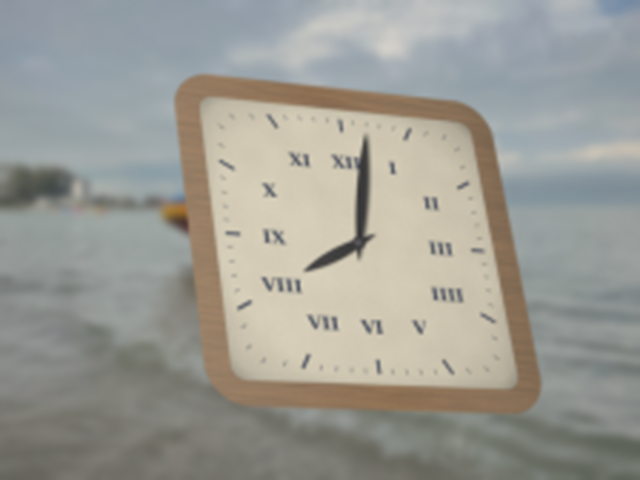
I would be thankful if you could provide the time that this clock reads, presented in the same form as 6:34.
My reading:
8:02
